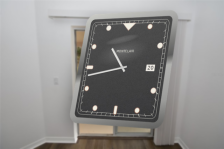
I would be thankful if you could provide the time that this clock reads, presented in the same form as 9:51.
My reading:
10:43
